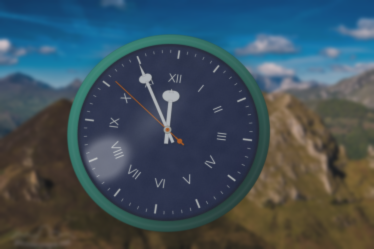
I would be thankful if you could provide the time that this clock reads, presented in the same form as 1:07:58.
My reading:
11:54:51
